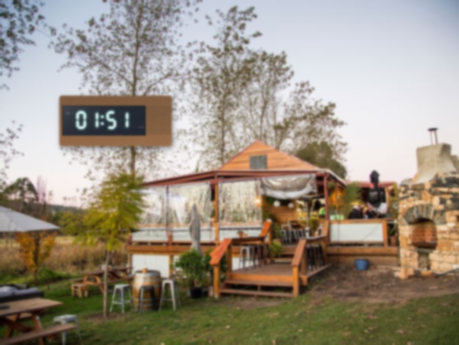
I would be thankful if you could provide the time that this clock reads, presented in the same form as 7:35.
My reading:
1:51
